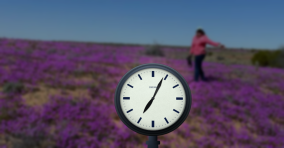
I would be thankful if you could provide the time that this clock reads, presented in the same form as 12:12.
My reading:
7:04
